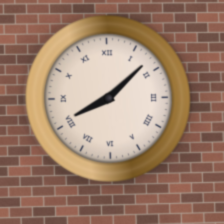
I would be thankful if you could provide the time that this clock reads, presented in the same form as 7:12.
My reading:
8:08
